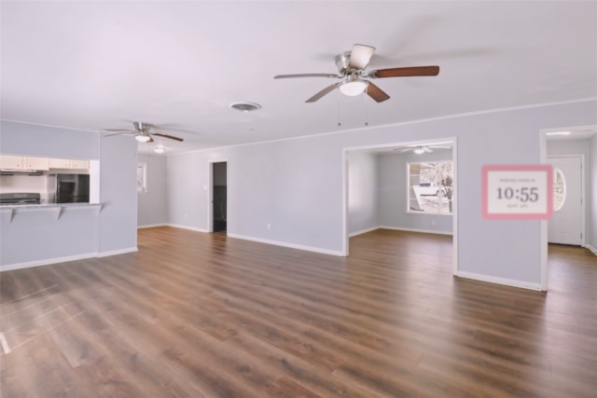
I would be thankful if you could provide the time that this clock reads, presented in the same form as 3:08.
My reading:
10:55
